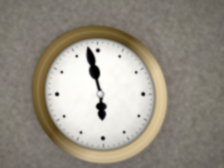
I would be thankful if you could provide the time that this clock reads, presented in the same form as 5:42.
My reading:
5:58
